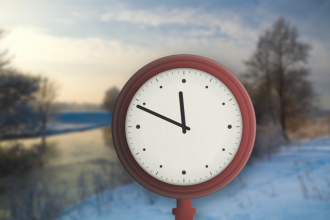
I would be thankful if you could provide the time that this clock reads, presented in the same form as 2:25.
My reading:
11:49
